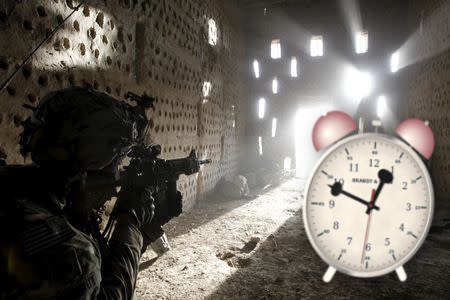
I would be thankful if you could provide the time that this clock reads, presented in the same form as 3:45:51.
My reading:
12:48:31
